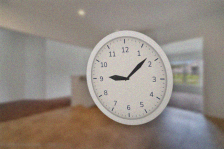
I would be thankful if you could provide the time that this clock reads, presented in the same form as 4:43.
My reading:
9:08
